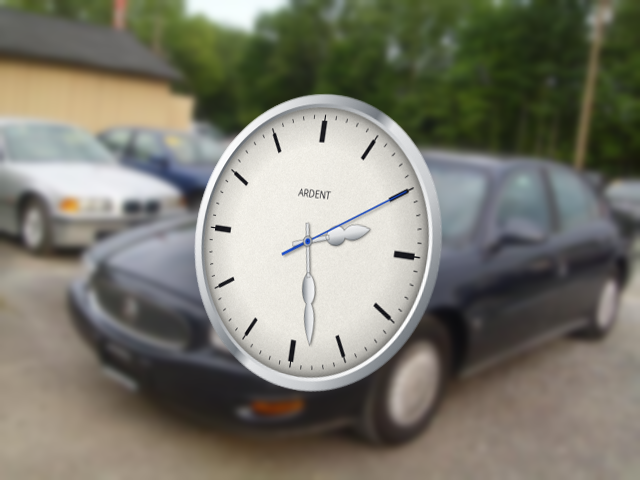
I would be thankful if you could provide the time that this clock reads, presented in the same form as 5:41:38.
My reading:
2:28:10
